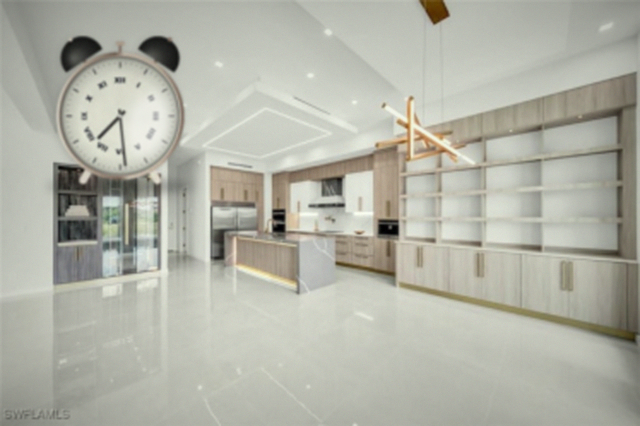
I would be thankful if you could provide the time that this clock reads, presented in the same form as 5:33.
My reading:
7:29
